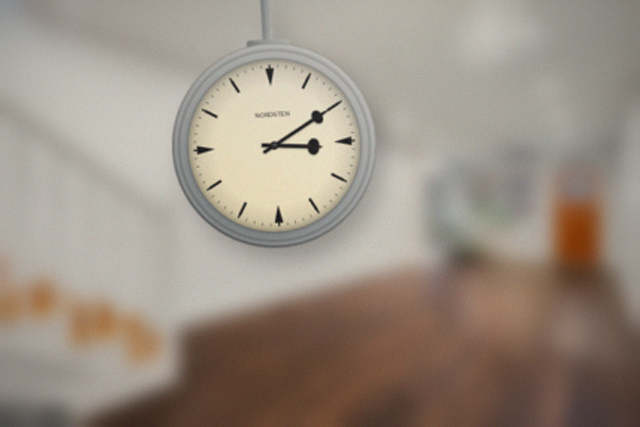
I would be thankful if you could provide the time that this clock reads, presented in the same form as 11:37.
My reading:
3:10
